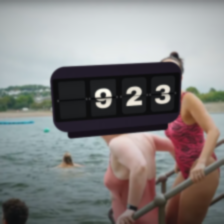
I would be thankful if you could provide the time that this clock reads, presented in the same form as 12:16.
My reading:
9:23
